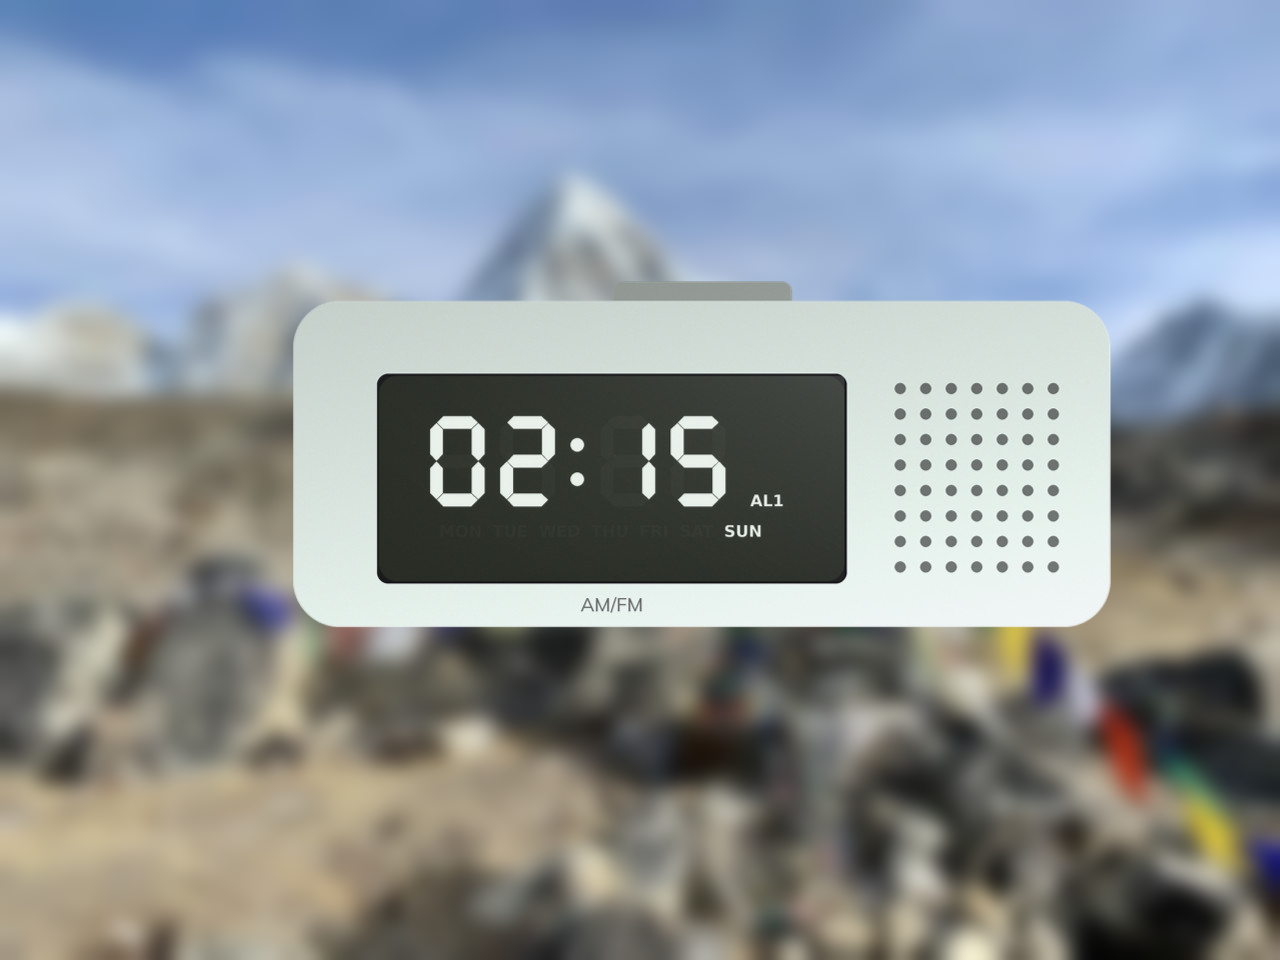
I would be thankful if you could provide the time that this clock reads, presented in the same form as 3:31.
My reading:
2:15
